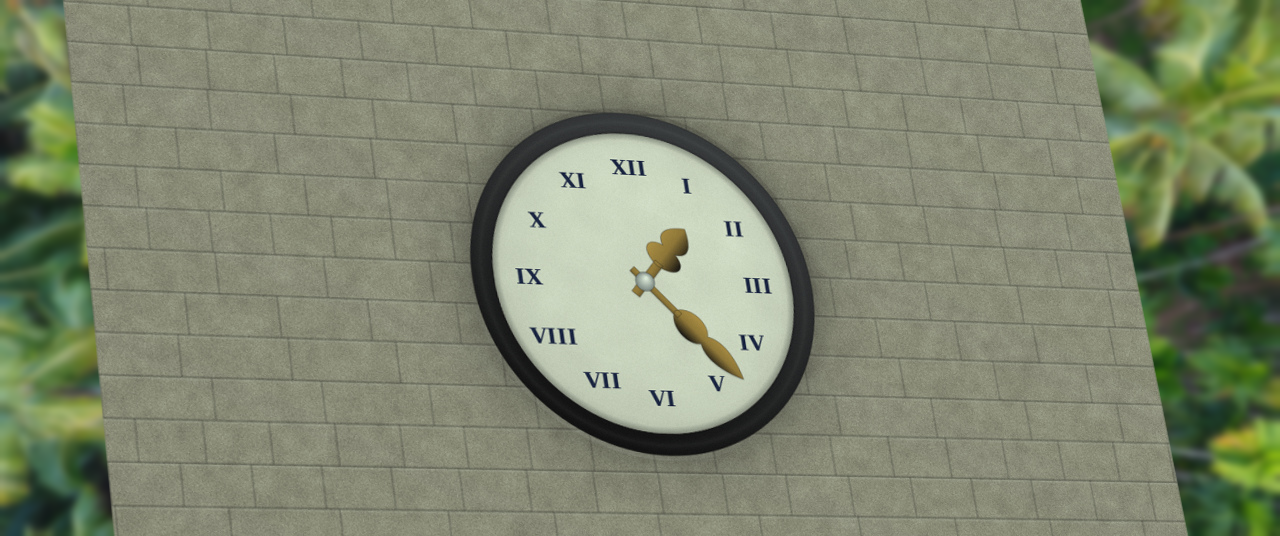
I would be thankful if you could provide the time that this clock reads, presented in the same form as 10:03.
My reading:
1:23
